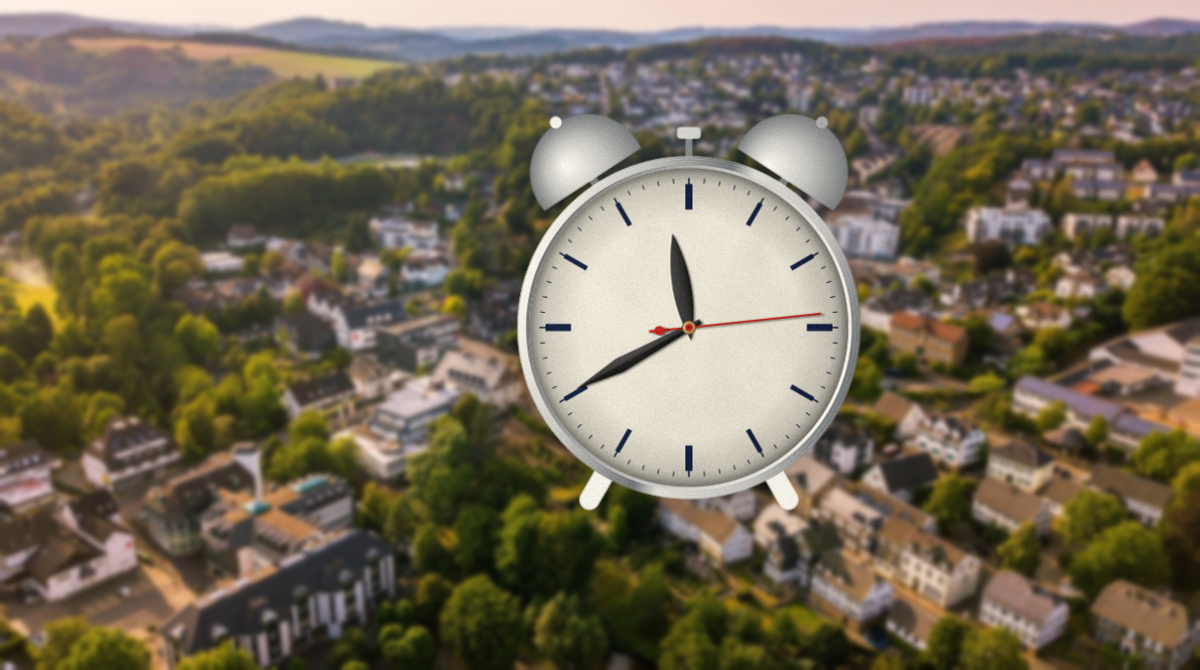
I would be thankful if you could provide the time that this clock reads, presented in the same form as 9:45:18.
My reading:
11:40:14
